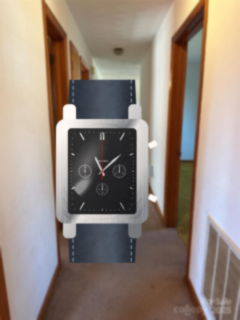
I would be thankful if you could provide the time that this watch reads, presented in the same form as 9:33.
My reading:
11:08
